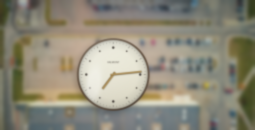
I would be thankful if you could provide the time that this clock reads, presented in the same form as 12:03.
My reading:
7:14
